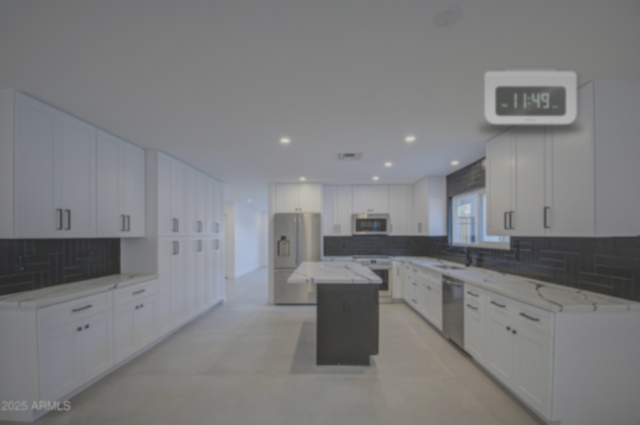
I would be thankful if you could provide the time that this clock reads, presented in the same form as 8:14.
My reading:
11:49
